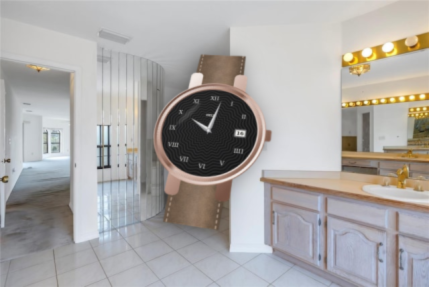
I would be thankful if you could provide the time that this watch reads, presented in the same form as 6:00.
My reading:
10:02
